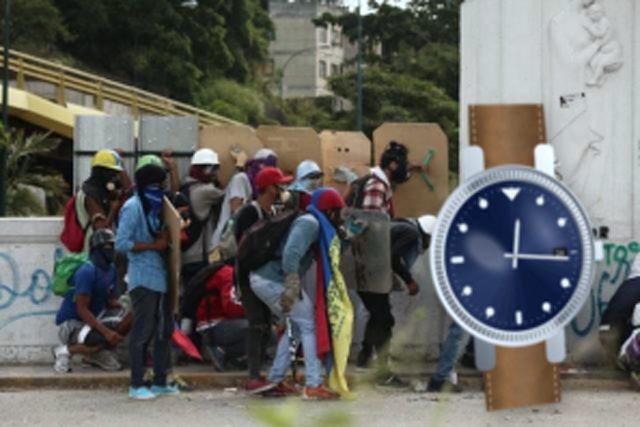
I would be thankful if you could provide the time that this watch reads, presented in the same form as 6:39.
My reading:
12:16
